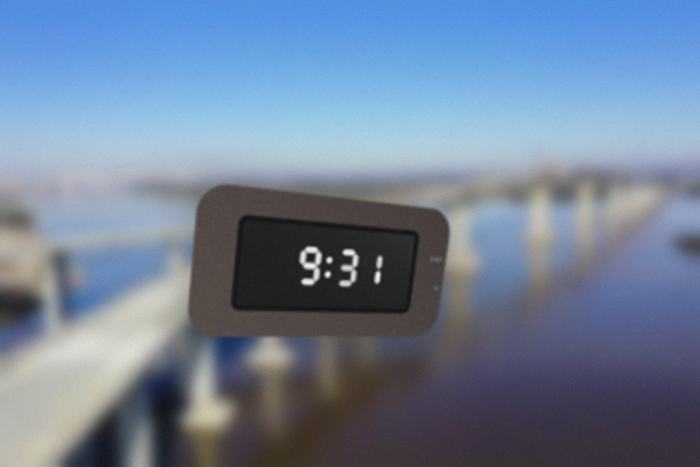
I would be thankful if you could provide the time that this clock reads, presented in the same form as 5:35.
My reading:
9:31
